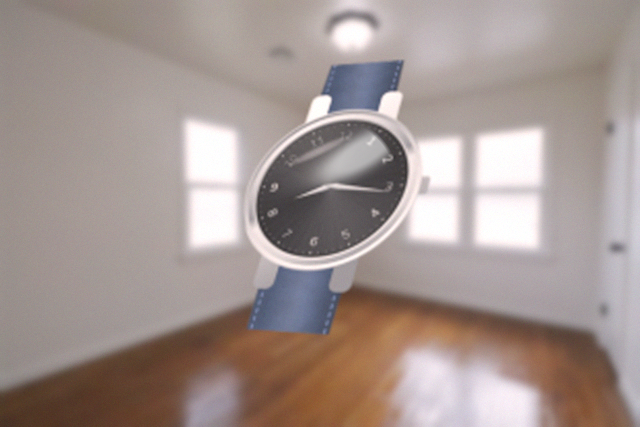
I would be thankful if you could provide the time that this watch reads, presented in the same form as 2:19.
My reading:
8:16
